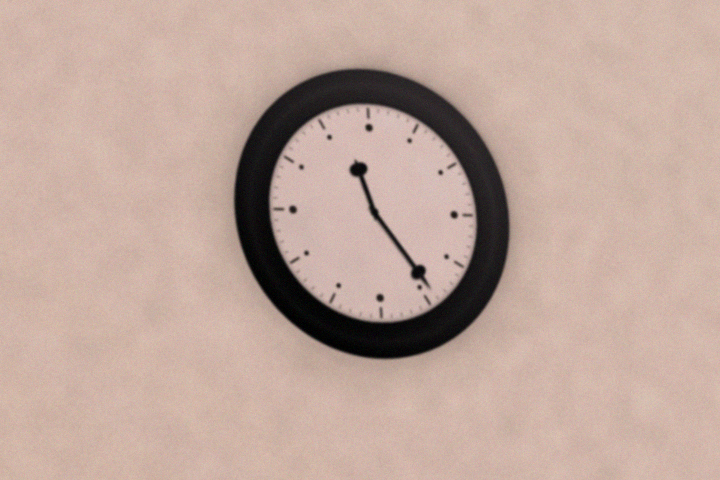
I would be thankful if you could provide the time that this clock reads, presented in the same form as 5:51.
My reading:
11:24
